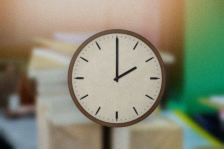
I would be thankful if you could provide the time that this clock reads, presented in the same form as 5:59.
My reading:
2:00
